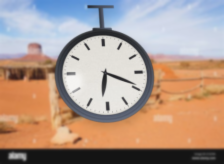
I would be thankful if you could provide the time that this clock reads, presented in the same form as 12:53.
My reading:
6:19
